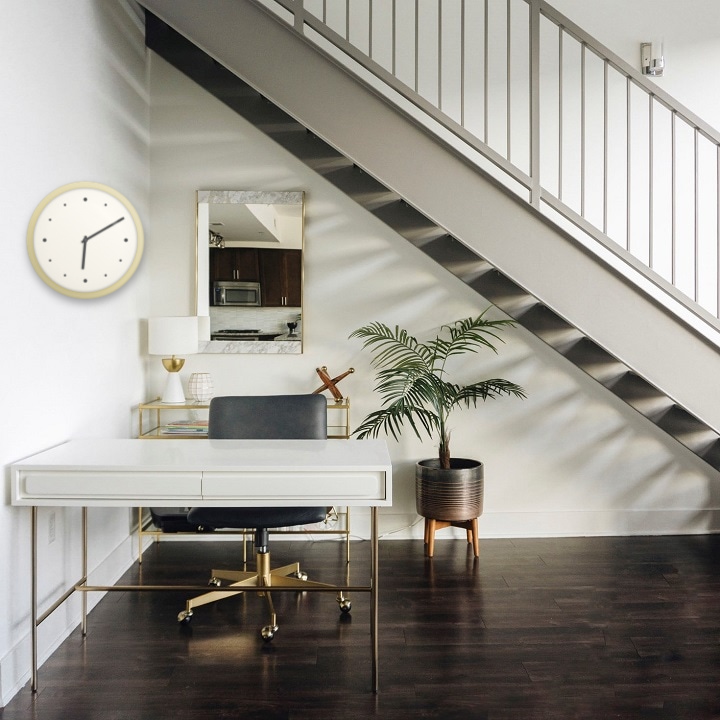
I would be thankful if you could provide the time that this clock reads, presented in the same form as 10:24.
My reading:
6:10
